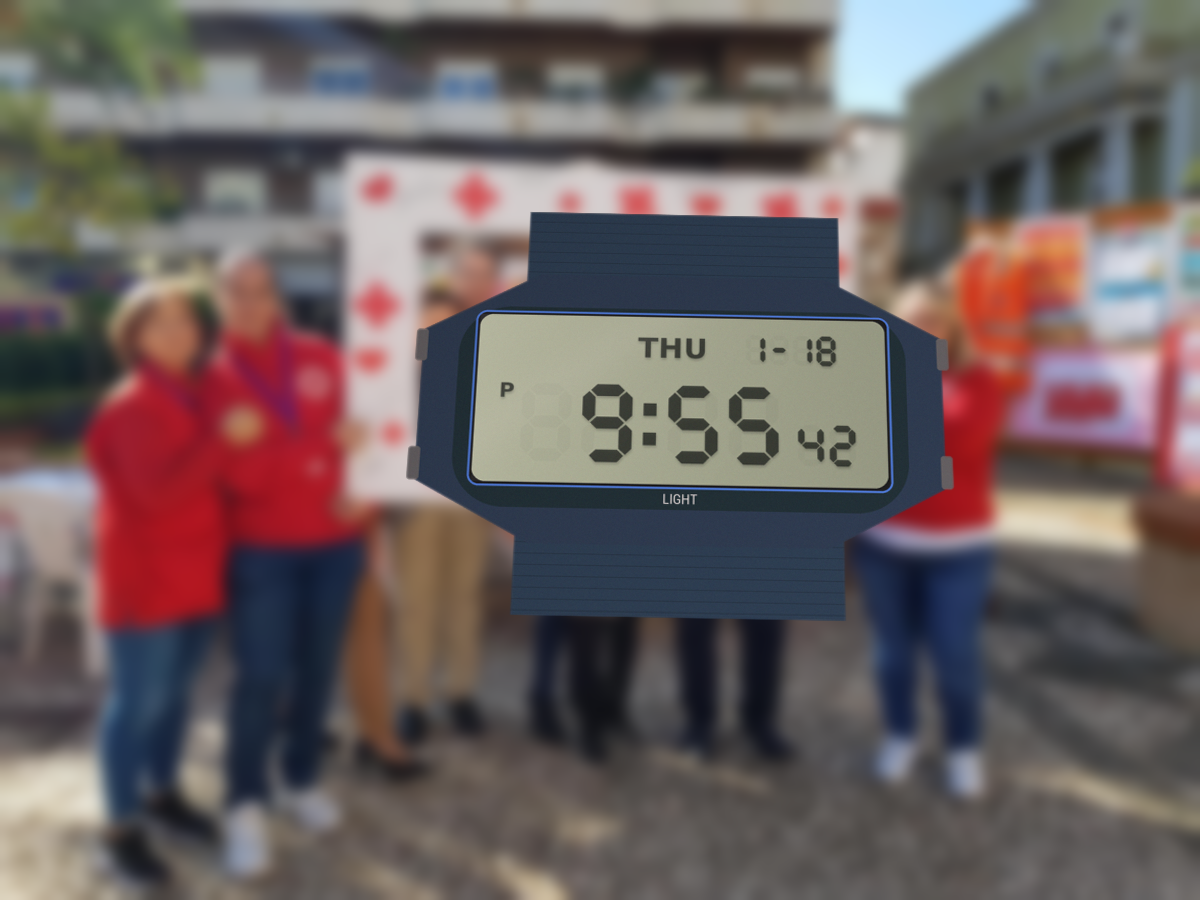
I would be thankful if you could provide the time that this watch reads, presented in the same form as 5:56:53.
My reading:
9:55:42
